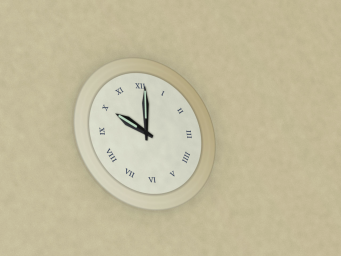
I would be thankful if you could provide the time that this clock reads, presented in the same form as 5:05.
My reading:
10:01
